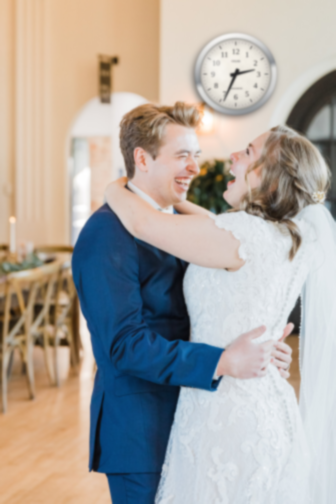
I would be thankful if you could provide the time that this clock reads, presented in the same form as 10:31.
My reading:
2:34
